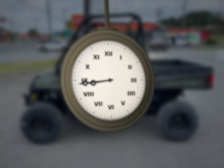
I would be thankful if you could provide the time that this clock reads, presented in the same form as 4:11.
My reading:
8:44
